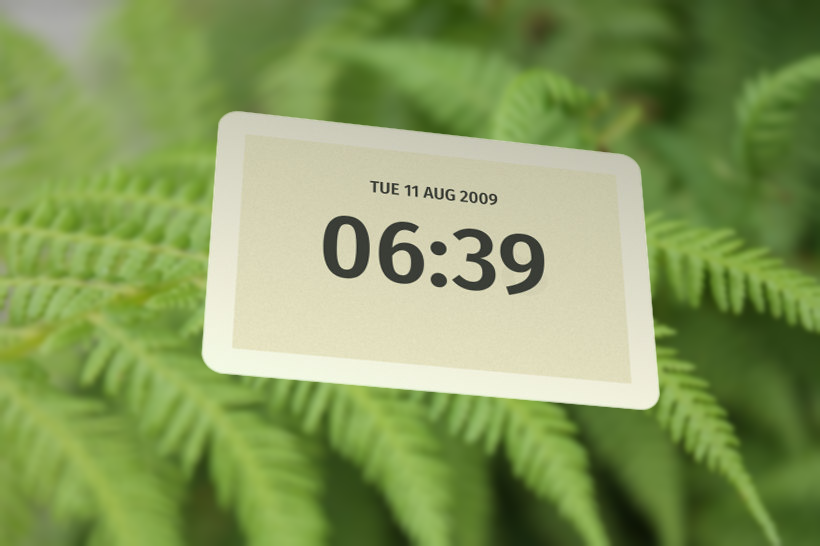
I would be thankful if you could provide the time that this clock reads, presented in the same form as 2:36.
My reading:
6:39
